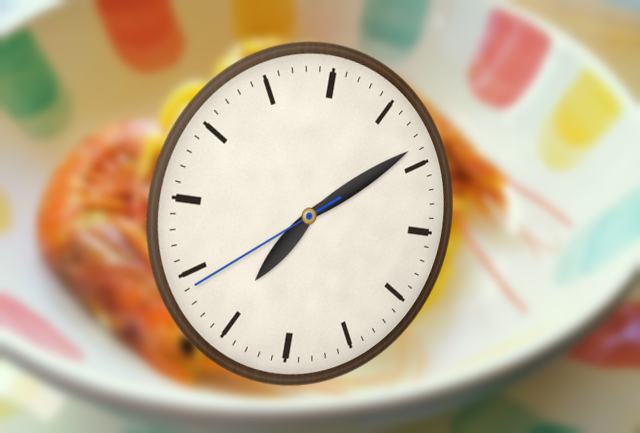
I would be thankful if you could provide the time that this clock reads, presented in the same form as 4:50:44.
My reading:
7:08:39
